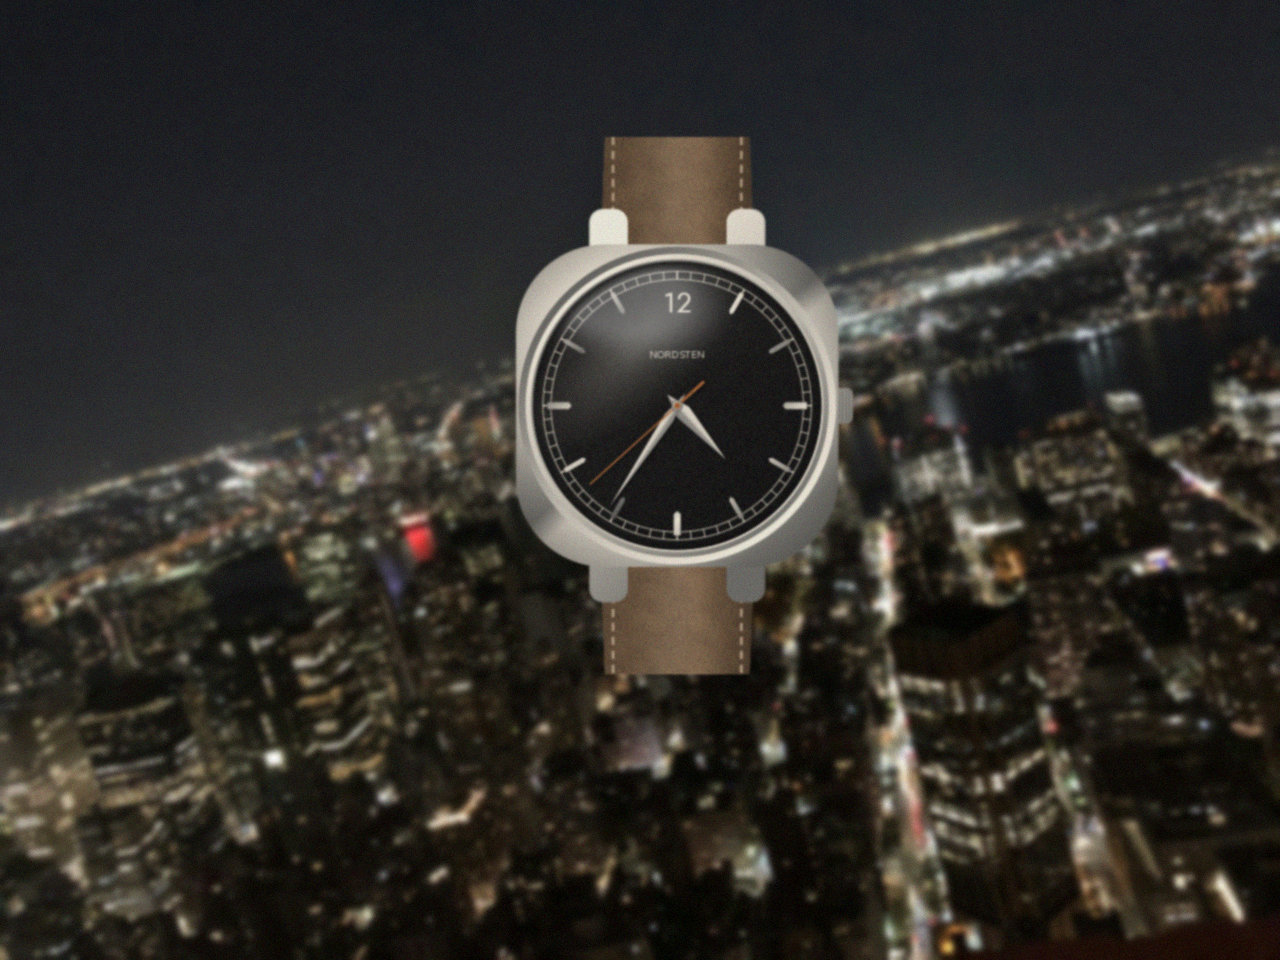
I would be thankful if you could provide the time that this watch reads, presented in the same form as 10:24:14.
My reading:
4:35:38
